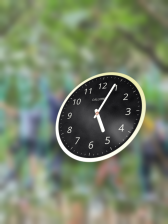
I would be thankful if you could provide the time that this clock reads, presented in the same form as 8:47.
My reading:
5:04
